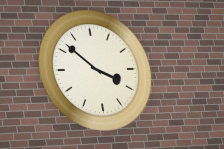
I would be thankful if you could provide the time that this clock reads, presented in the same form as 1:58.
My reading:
3:52
